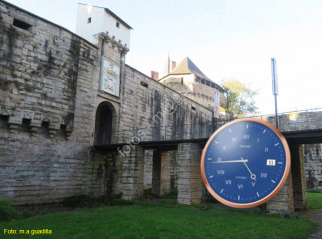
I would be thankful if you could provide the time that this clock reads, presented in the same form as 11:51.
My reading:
4:44
